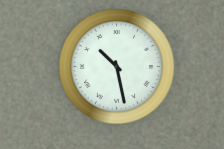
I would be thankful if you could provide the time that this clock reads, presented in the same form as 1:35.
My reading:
10:28
